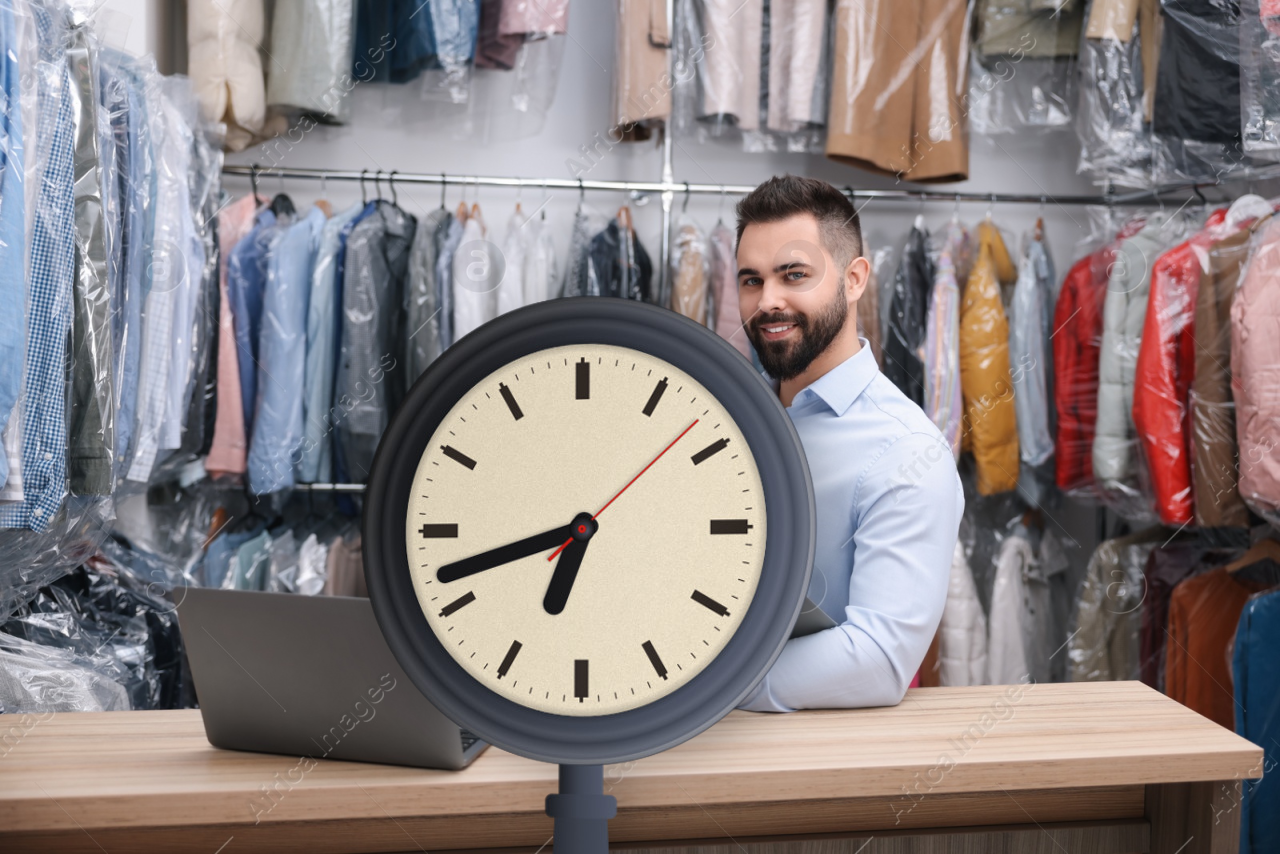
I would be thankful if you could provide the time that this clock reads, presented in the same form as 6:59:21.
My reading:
6:42:08
